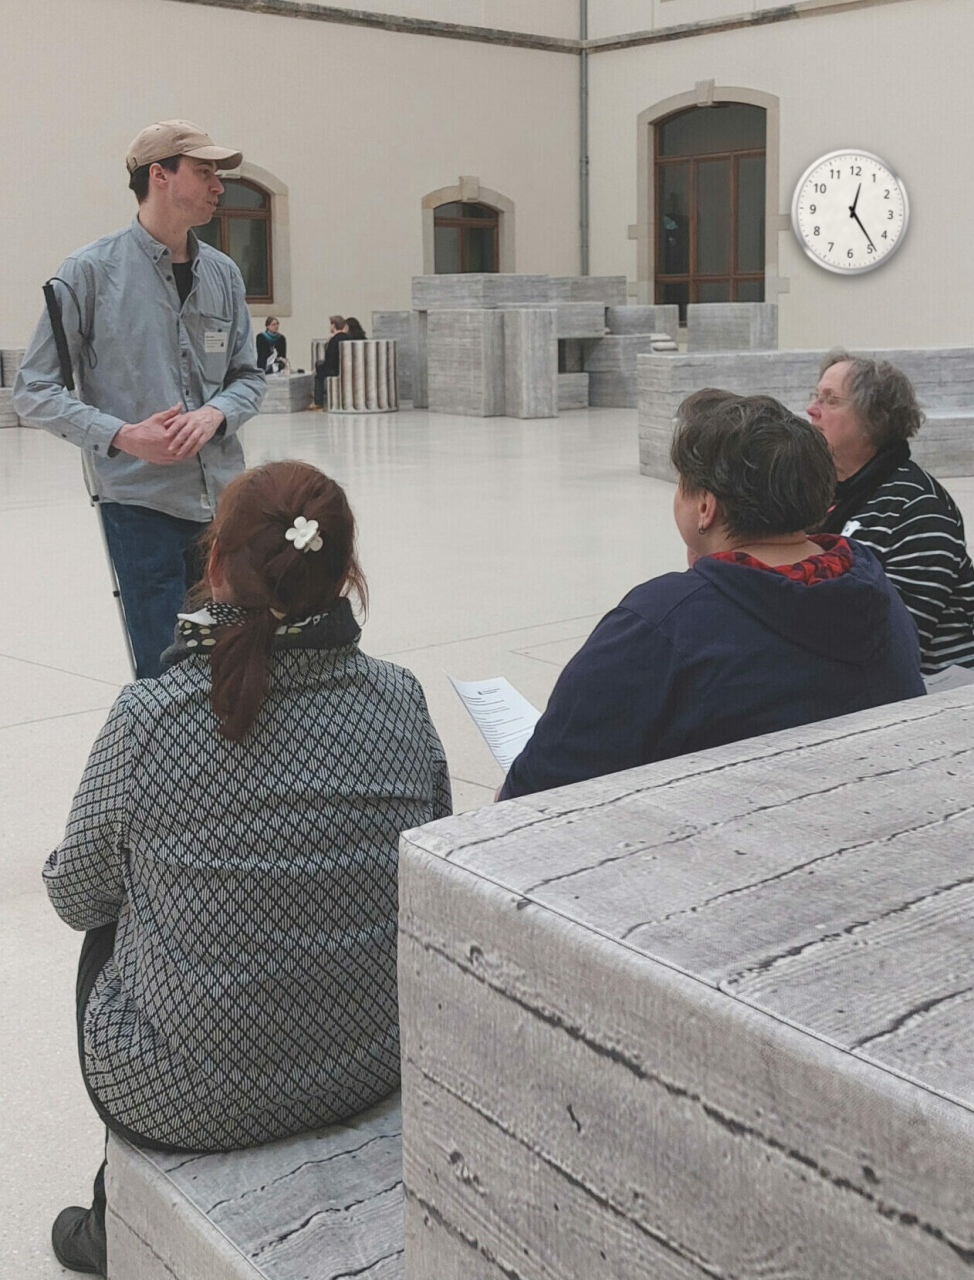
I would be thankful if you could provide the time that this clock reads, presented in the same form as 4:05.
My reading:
12:24
